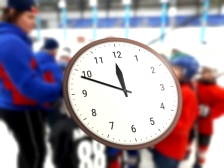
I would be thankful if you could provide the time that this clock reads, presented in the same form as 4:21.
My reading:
11:49
